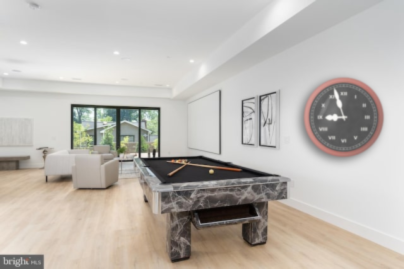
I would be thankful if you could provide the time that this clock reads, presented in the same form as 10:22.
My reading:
8:57
